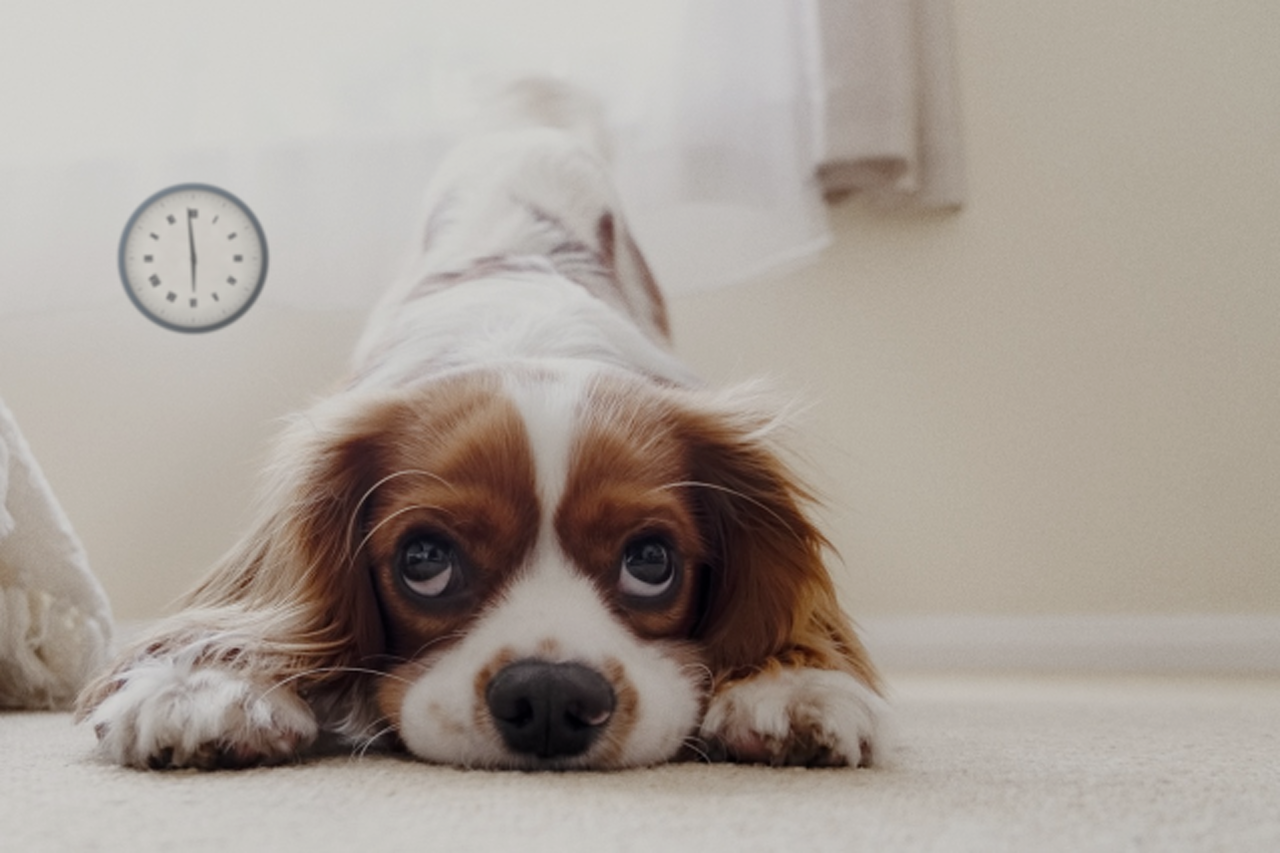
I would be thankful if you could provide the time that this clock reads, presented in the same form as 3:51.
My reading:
5:59
